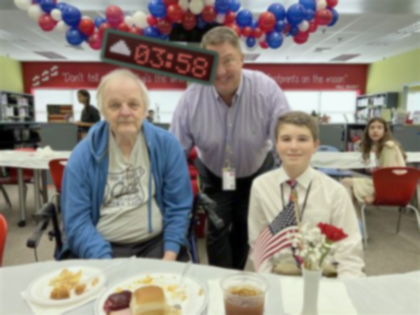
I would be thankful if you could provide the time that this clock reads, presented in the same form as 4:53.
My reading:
3:58
